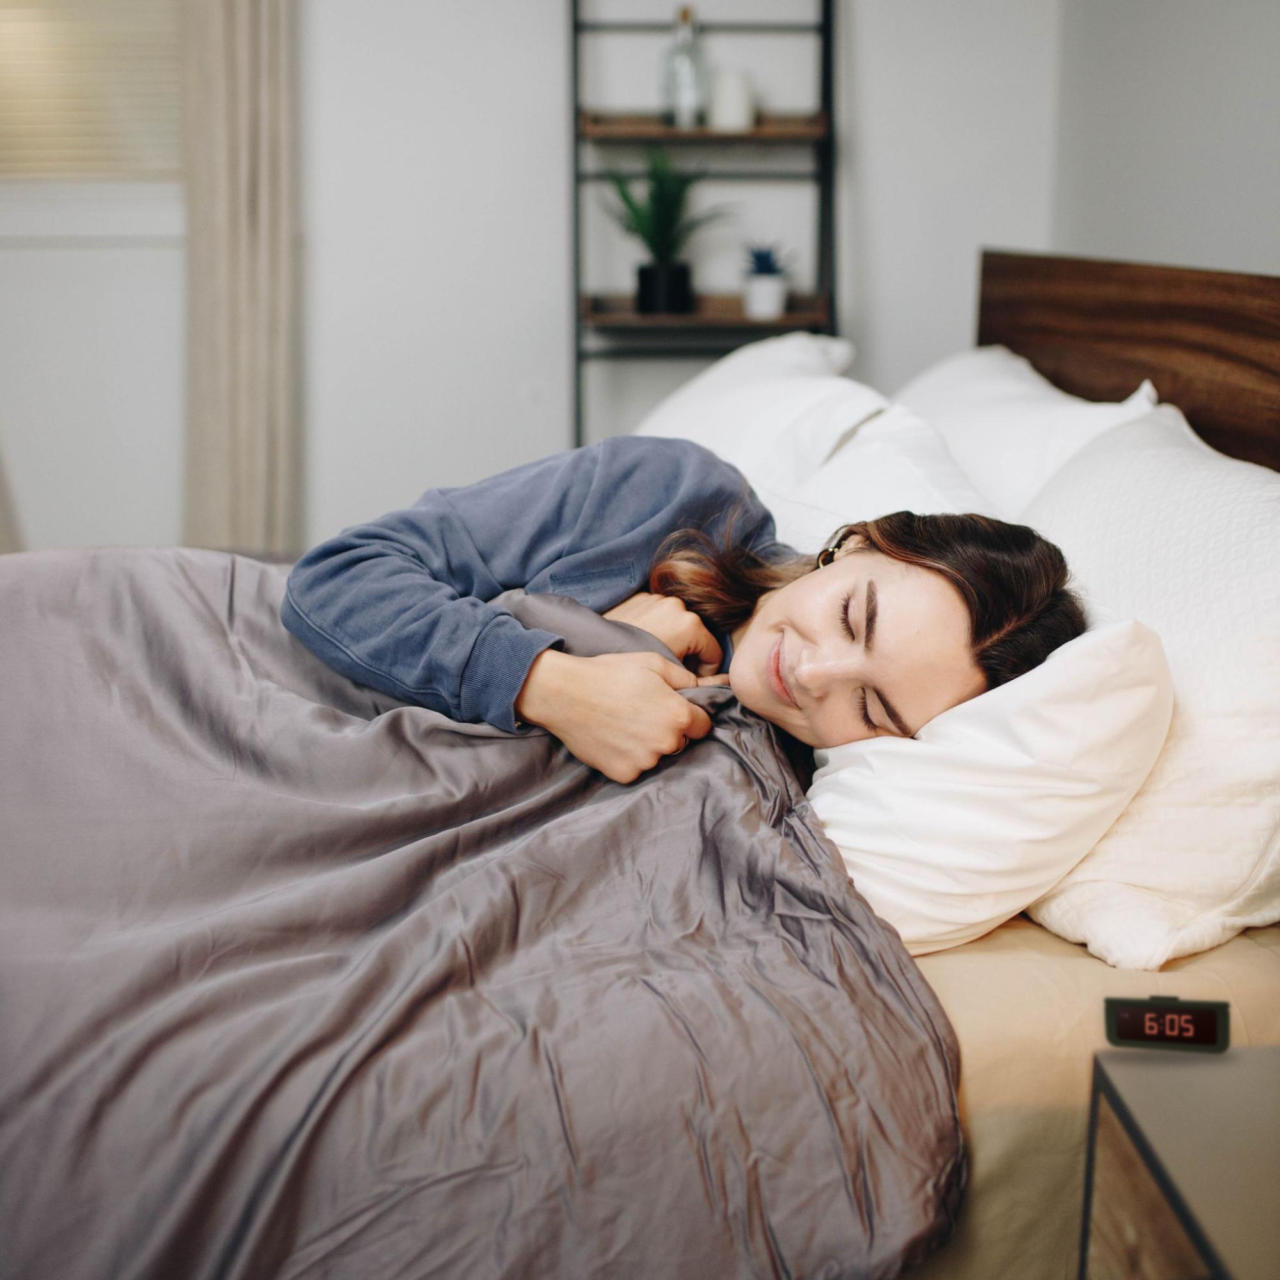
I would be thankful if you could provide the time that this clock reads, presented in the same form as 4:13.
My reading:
6:05
